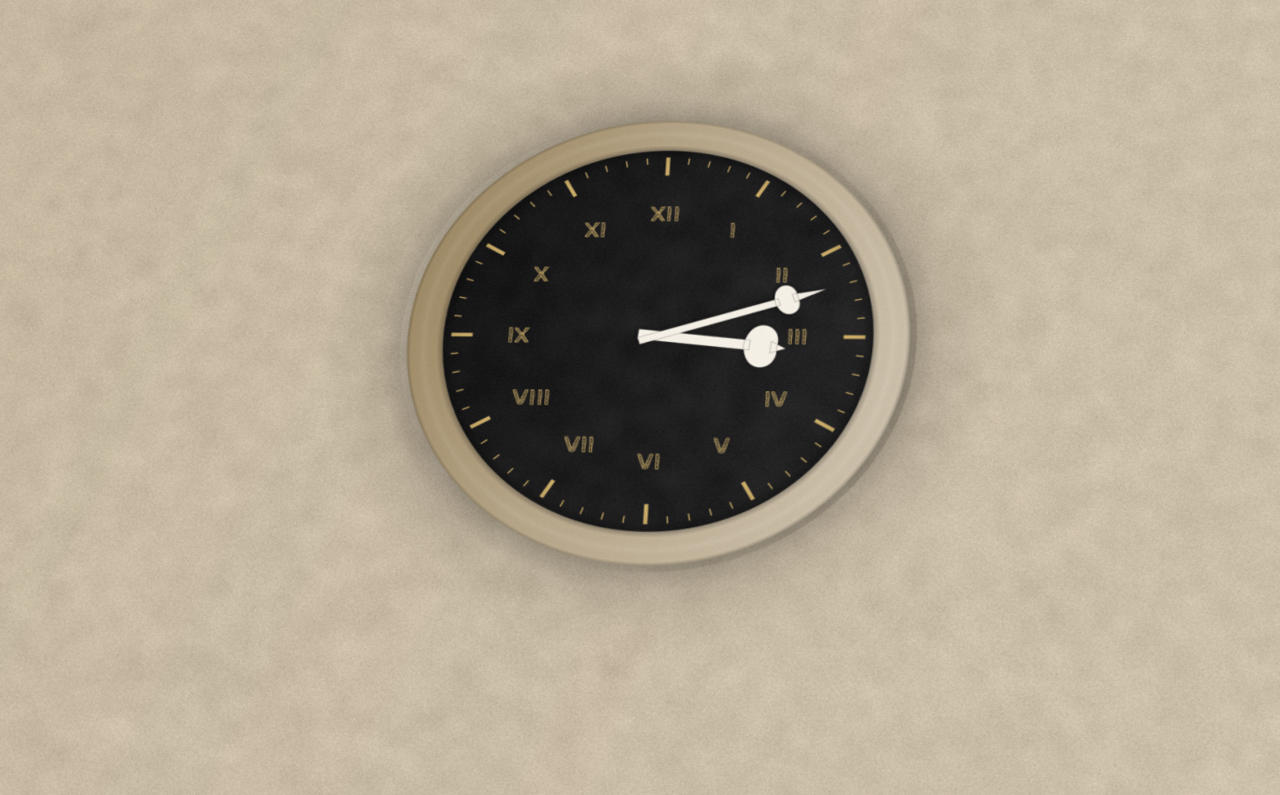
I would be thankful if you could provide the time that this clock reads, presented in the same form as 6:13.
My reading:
3:12
